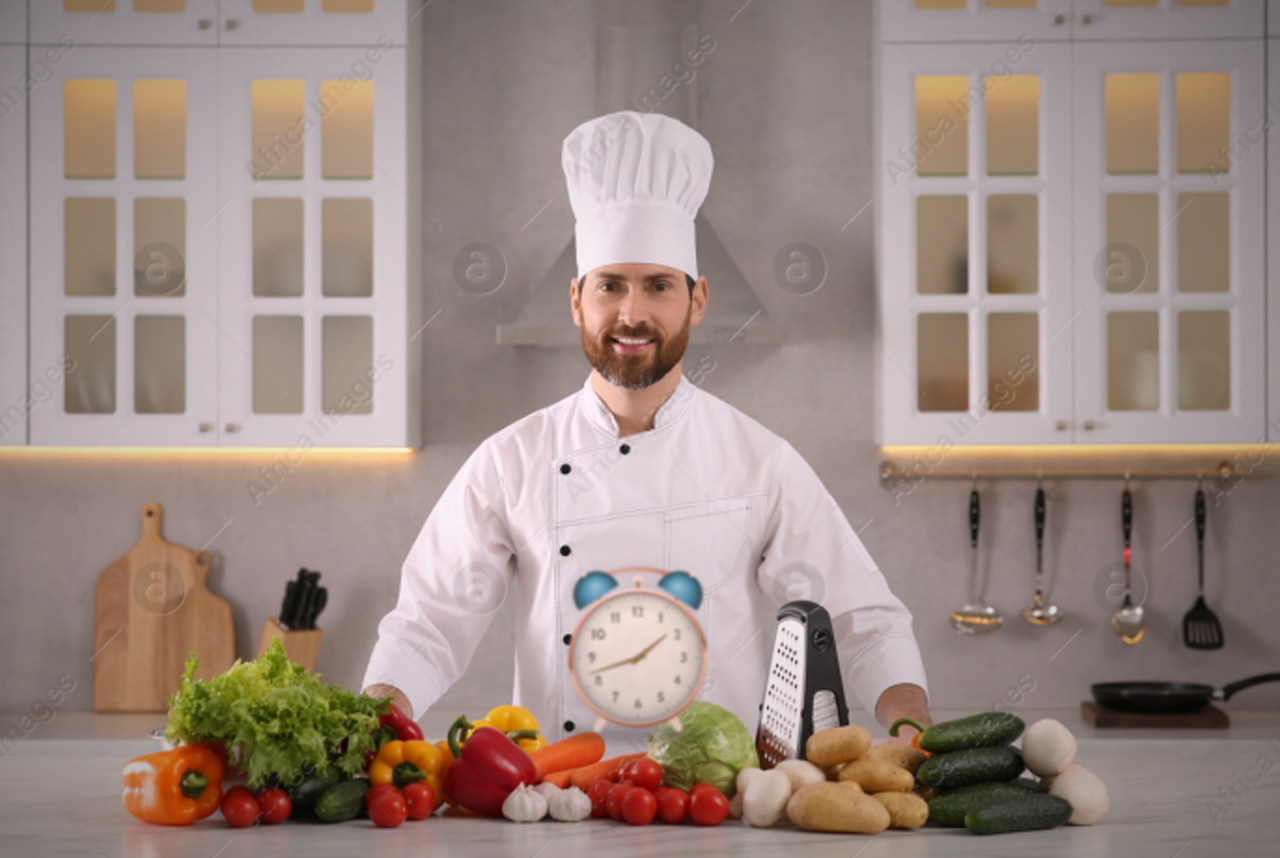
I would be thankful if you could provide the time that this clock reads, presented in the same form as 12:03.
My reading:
1:42
